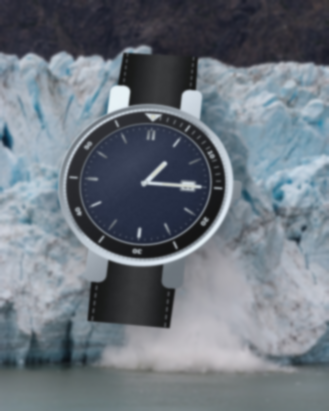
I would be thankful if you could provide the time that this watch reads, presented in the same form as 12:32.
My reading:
1:15
